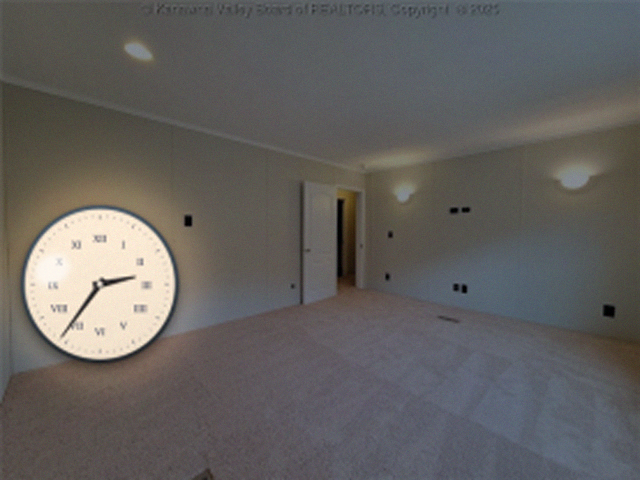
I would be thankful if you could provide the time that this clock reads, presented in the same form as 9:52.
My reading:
2:36
